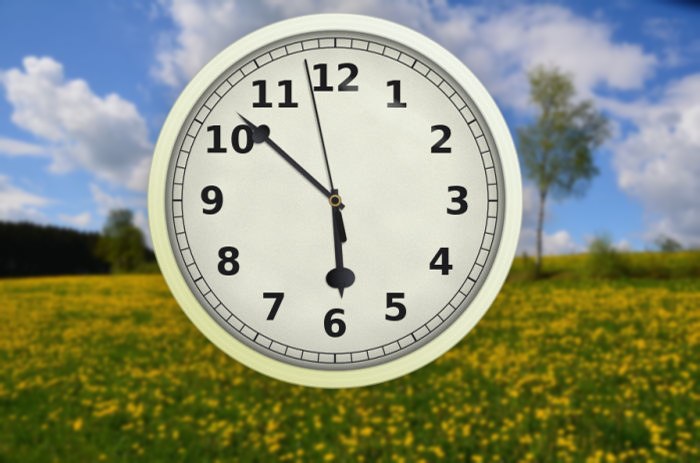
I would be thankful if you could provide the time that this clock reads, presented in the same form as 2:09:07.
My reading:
5:51:58
